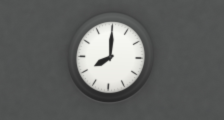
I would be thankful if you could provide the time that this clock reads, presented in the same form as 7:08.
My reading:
8:00
